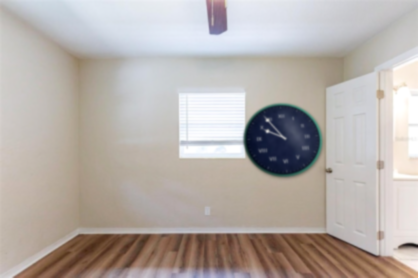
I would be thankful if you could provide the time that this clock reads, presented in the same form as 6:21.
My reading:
9:54
